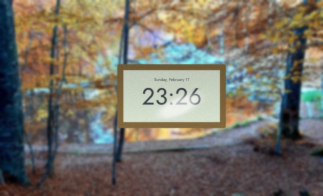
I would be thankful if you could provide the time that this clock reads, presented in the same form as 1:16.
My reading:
23:26
